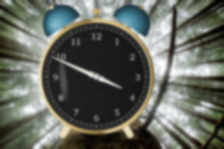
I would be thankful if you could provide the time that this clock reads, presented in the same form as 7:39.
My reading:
3:49
